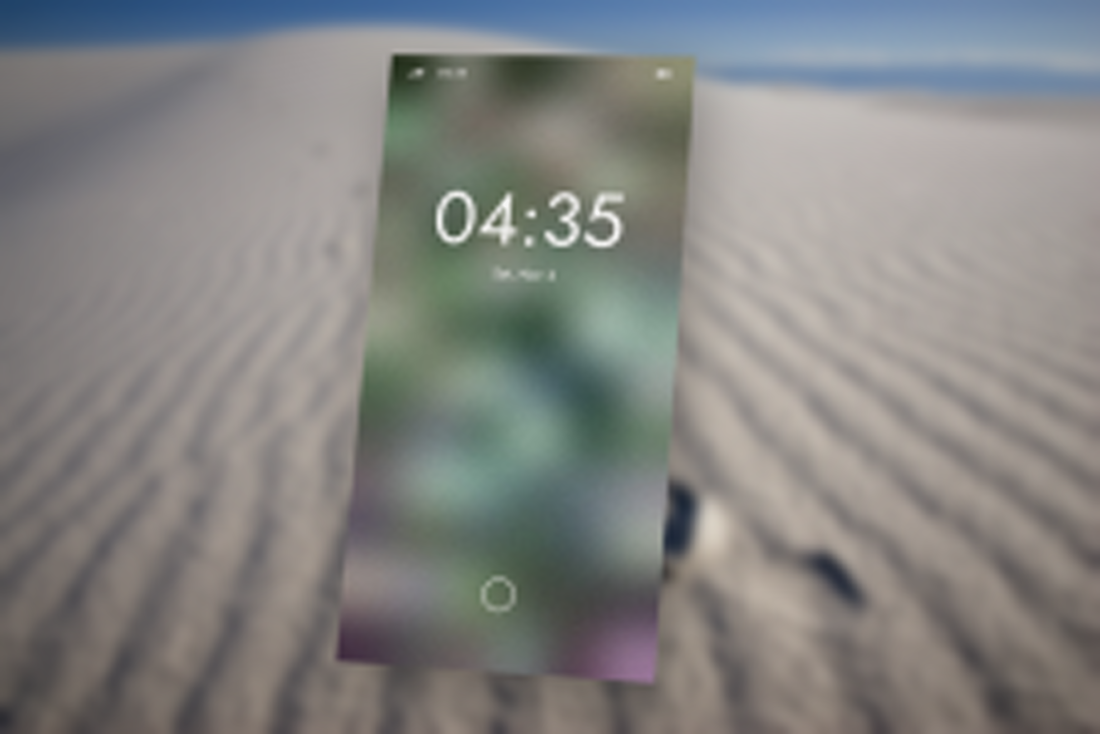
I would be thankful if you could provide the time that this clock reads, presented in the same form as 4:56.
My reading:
4:35
